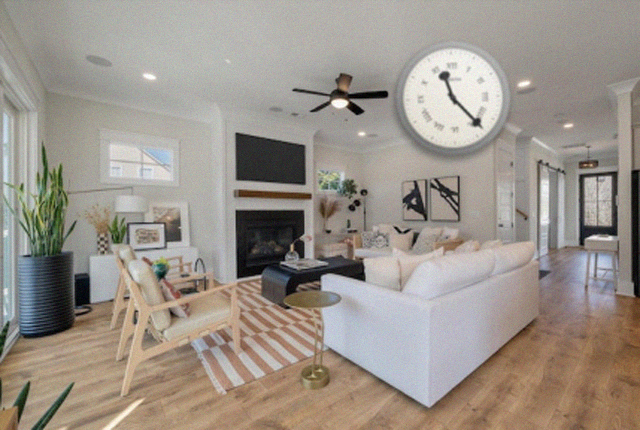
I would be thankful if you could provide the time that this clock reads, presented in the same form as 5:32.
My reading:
11:23
